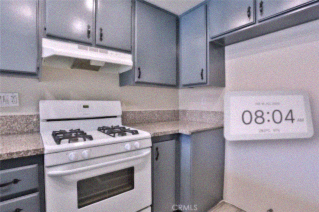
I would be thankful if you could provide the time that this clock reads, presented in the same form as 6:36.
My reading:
8:04
